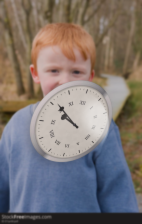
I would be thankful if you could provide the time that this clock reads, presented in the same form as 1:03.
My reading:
9:51
